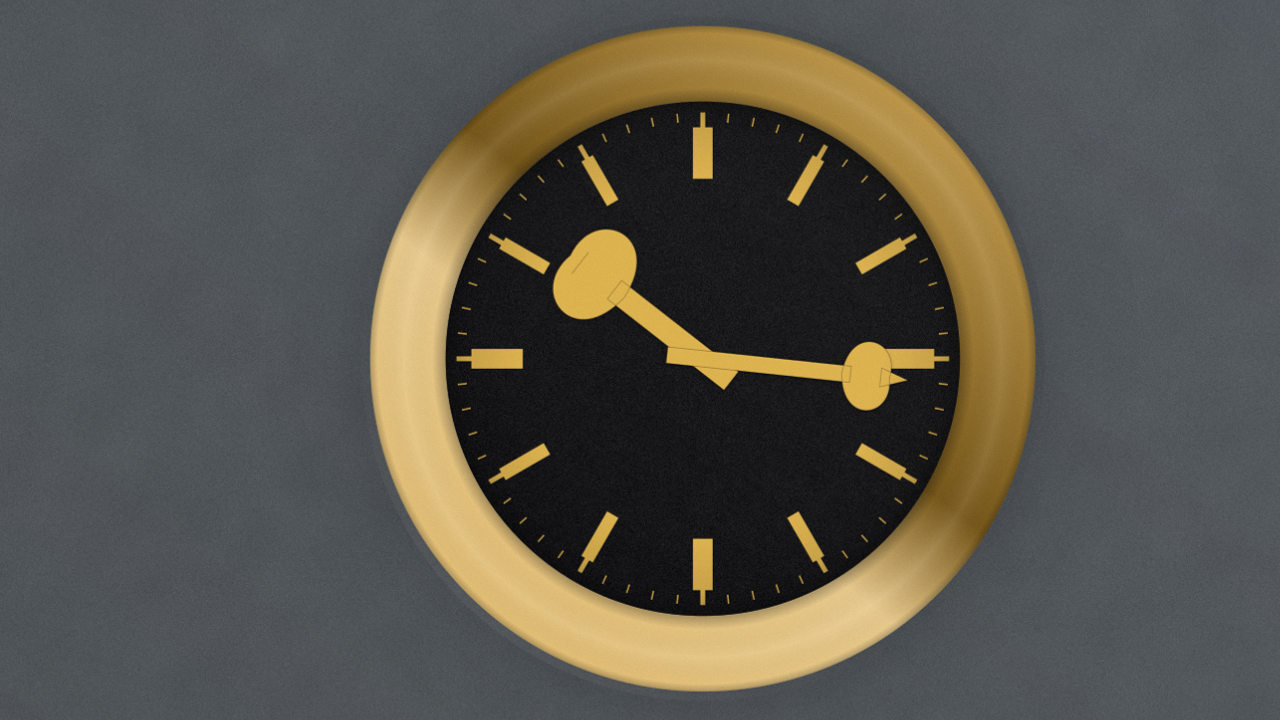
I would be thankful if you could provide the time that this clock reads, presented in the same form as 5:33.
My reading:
10:16
